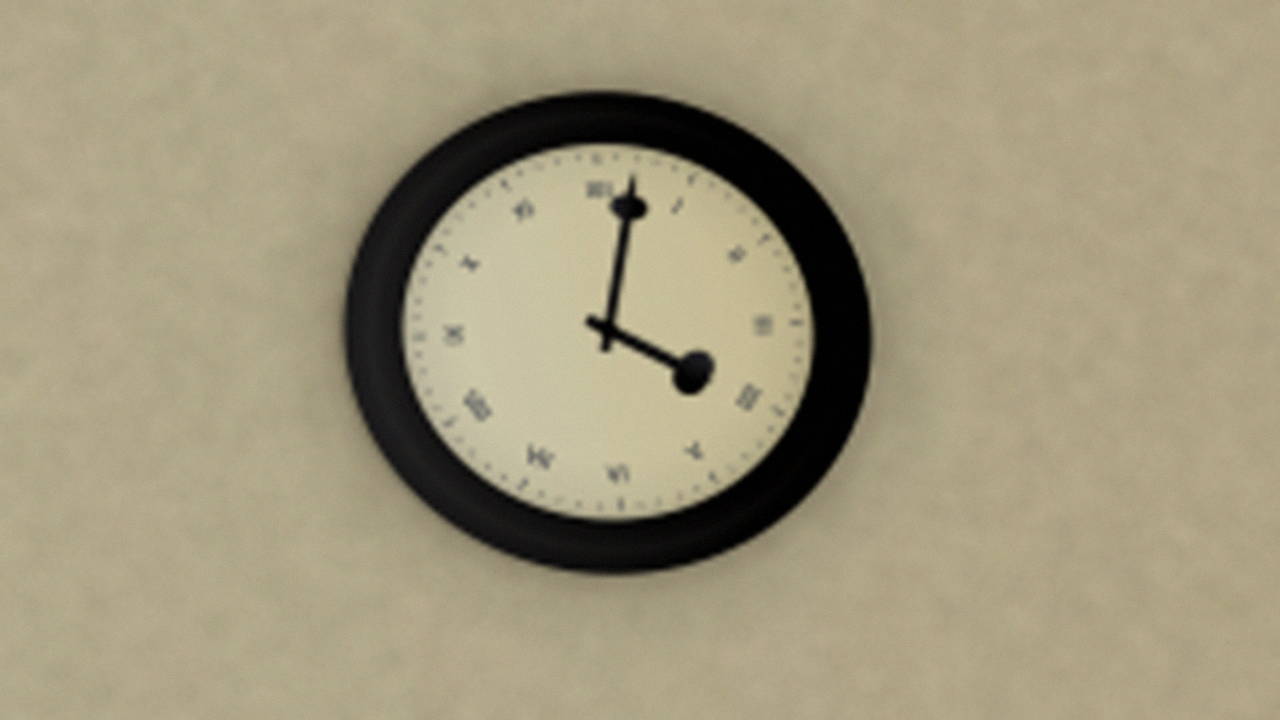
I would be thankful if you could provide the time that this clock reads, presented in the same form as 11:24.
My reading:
4:02
